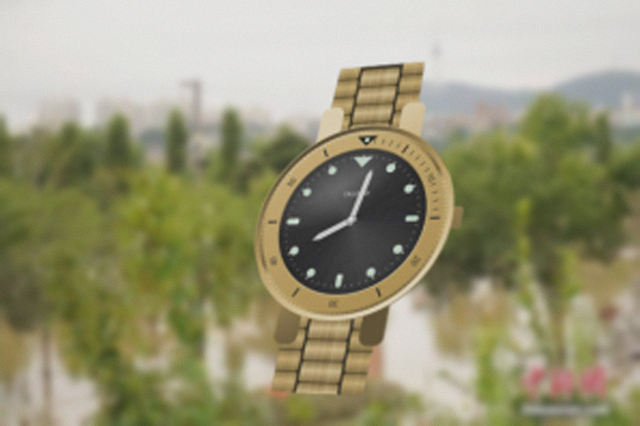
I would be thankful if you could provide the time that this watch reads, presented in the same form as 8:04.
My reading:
8:02
